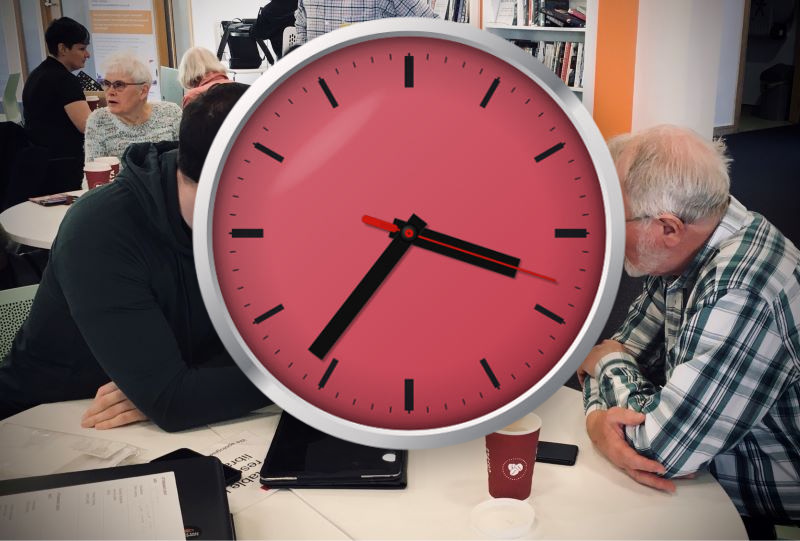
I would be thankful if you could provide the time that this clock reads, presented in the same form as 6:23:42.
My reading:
3:36:18
